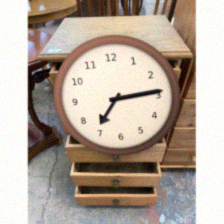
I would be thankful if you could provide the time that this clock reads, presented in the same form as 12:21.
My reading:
7:14
